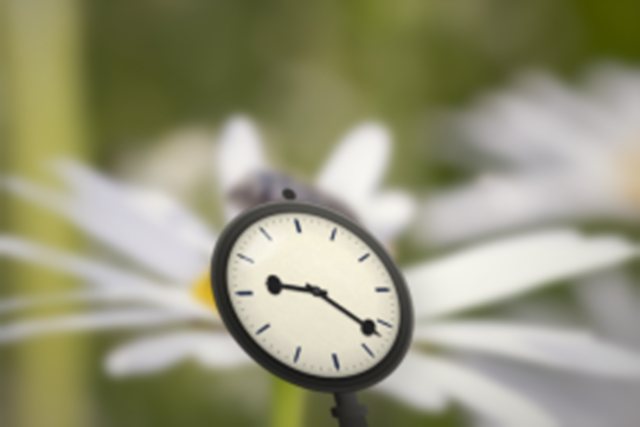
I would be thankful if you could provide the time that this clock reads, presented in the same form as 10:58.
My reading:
9:22
